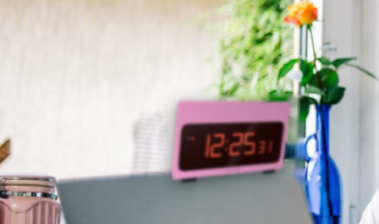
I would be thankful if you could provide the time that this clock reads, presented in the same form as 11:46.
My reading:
12:25
